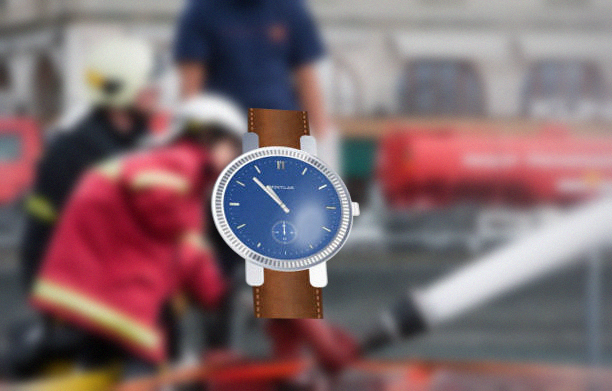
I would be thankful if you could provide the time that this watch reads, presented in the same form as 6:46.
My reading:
10:53
